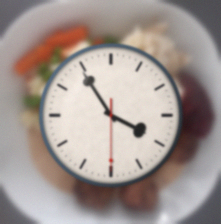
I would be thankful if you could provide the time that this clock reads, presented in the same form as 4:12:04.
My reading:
3:54:30
